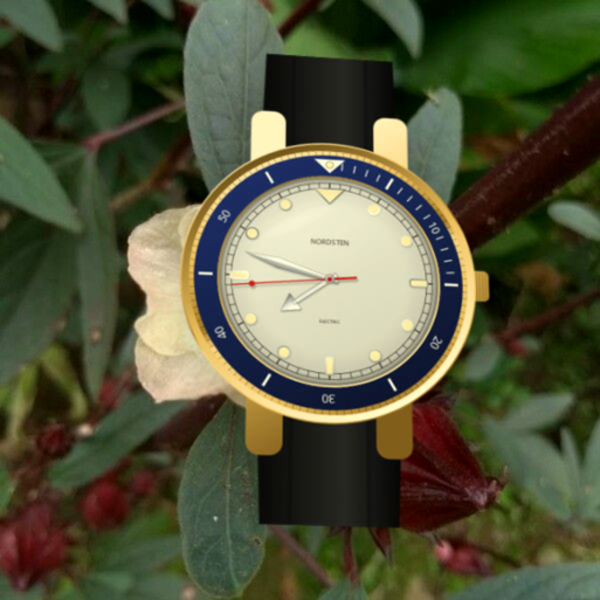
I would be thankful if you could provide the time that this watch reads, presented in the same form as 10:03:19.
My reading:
7:47:44
